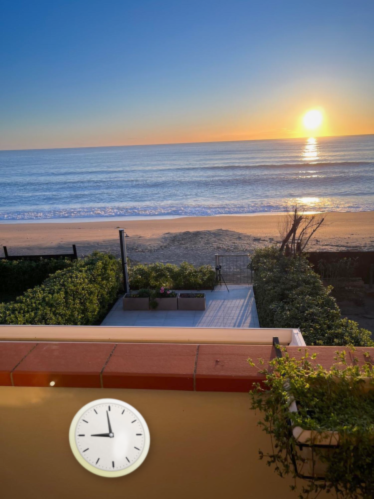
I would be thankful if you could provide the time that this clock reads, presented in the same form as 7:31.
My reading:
8:59
